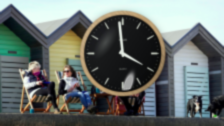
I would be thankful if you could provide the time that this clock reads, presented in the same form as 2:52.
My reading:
3:59
